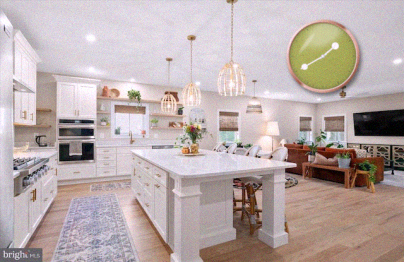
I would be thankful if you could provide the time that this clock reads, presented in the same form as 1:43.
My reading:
1:40
